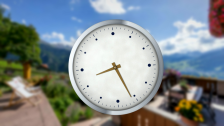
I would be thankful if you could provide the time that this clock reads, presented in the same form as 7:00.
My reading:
8:26
